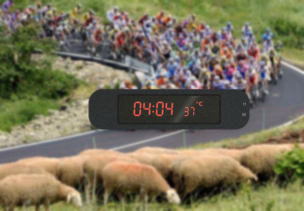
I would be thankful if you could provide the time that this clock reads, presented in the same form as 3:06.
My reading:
4:04
